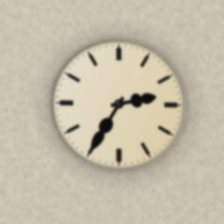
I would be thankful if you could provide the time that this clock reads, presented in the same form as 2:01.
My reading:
2:35
